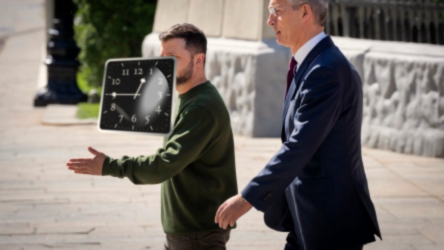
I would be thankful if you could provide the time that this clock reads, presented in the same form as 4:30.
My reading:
12:45
